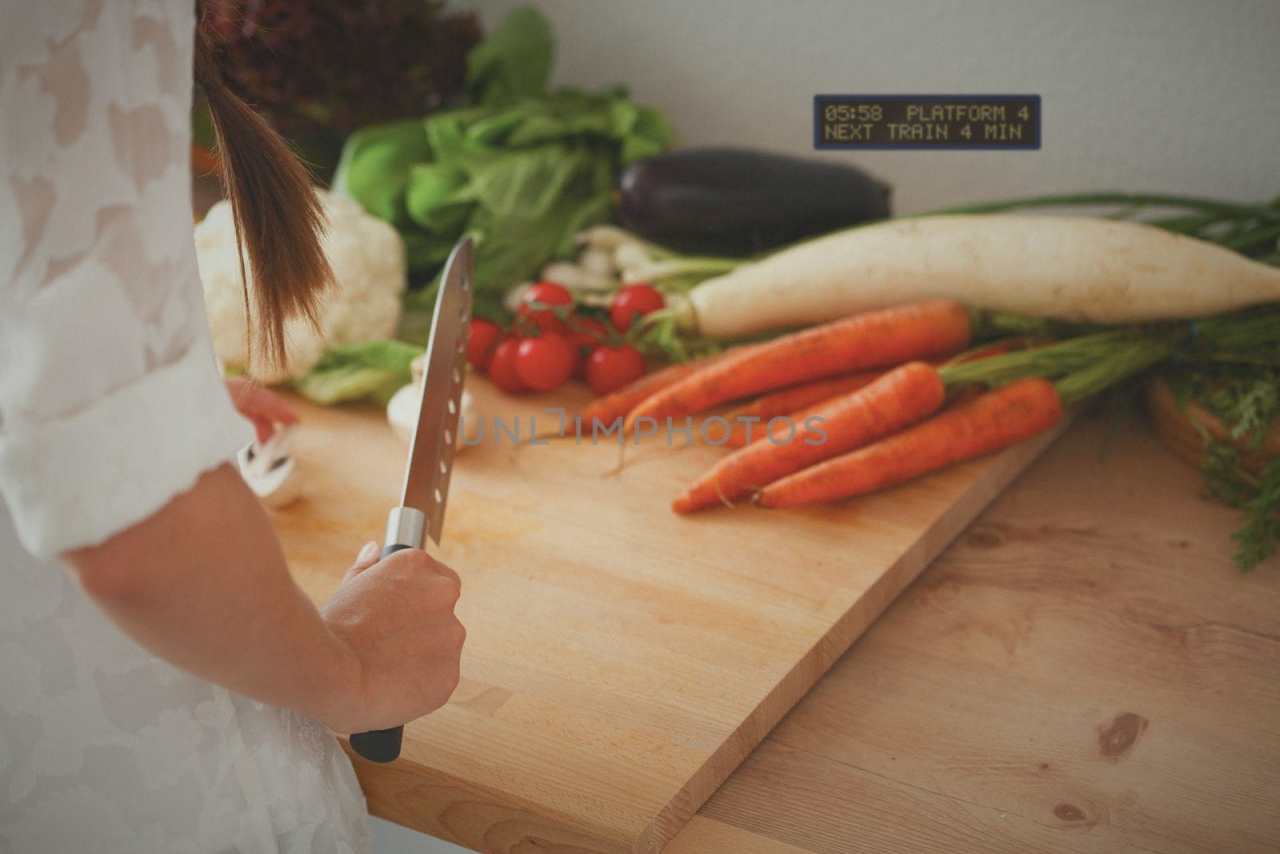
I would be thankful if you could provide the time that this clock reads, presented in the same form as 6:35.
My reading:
5:58
